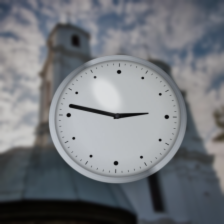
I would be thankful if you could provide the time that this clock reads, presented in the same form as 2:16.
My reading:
2:47
